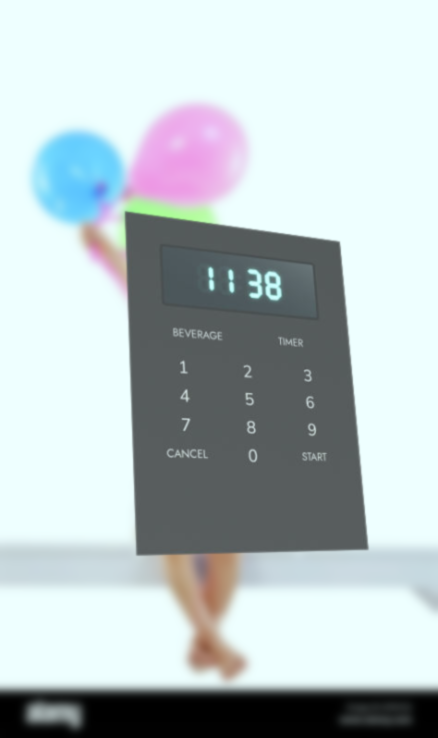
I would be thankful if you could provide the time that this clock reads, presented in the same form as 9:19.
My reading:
11:38
